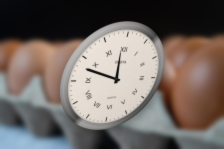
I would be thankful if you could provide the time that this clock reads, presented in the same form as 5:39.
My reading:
11:48
